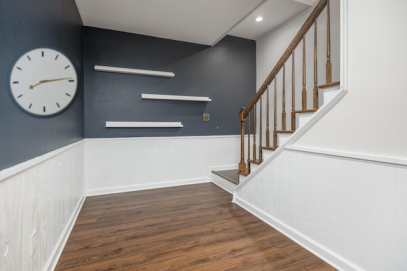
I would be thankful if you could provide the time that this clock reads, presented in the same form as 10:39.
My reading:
8:14
